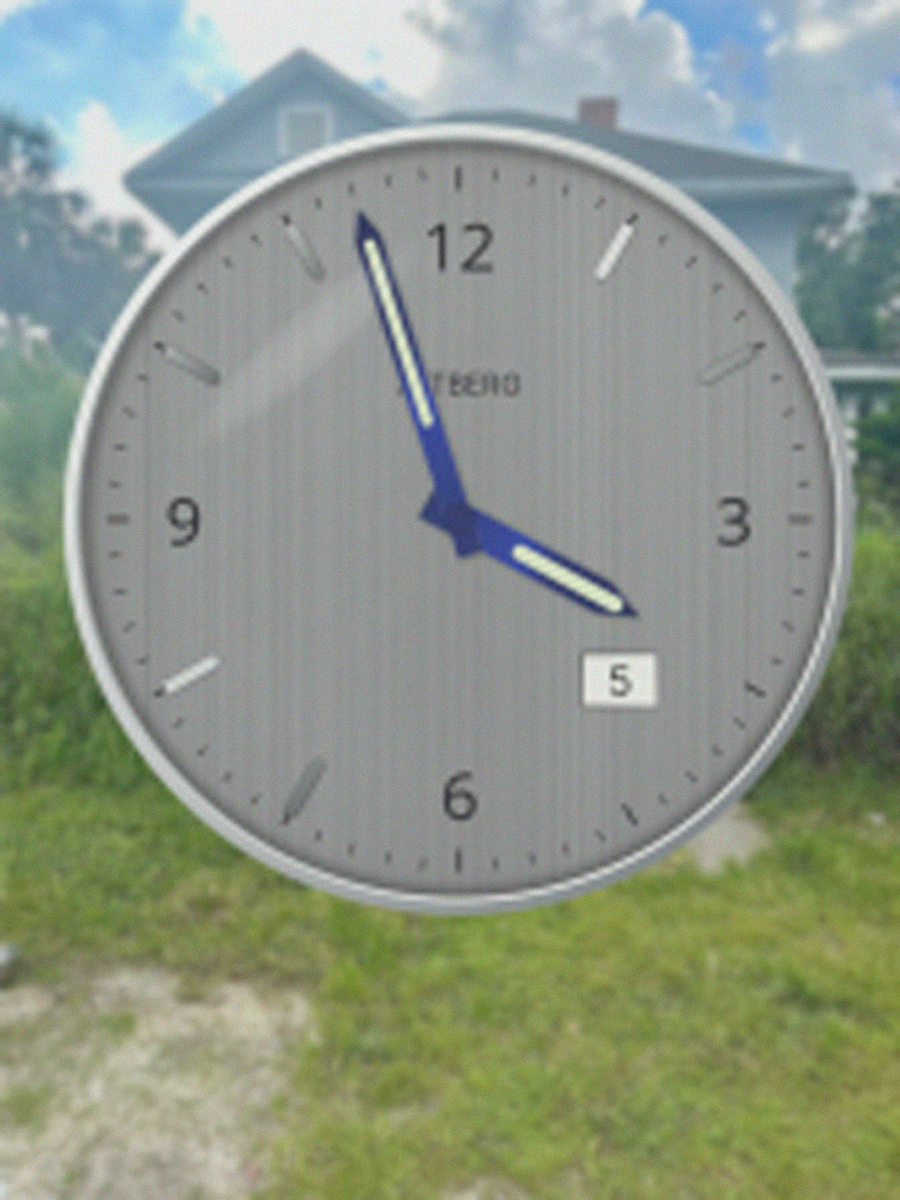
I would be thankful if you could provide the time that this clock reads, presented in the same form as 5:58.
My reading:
3:57
